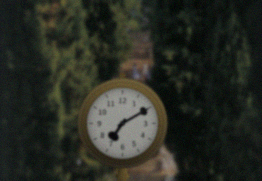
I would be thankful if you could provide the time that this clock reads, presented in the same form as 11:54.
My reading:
7:10
